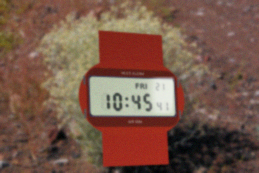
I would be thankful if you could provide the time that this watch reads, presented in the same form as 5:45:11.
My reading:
10:45:41
